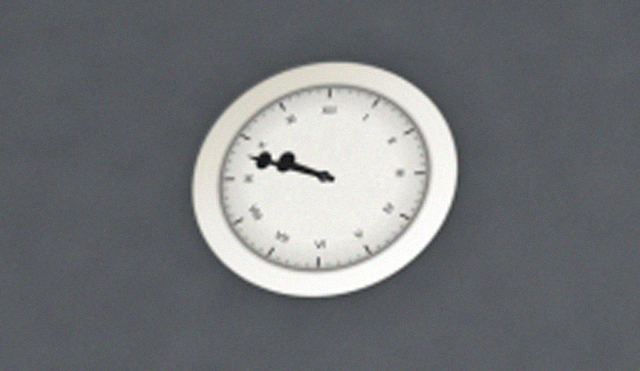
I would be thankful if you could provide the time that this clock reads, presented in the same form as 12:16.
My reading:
9:48
